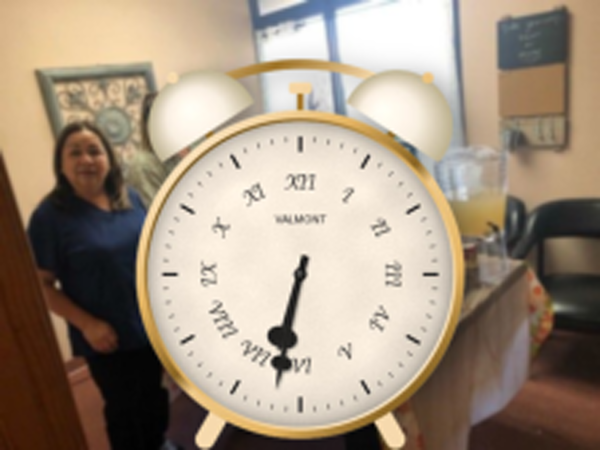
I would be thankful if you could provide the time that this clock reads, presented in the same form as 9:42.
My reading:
6:32
